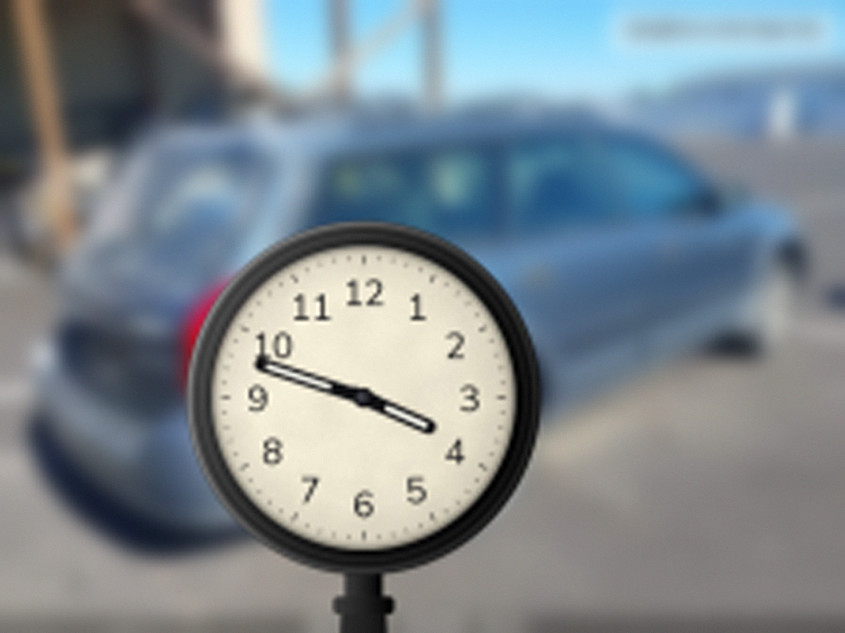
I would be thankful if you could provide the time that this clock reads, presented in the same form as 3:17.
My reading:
3:48
